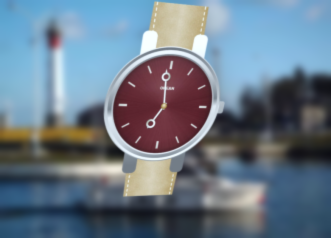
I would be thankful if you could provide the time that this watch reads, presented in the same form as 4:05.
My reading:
6:59
